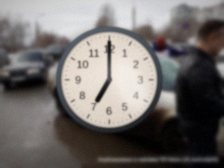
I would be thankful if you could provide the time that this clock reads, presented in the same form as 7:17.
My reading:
7:00
